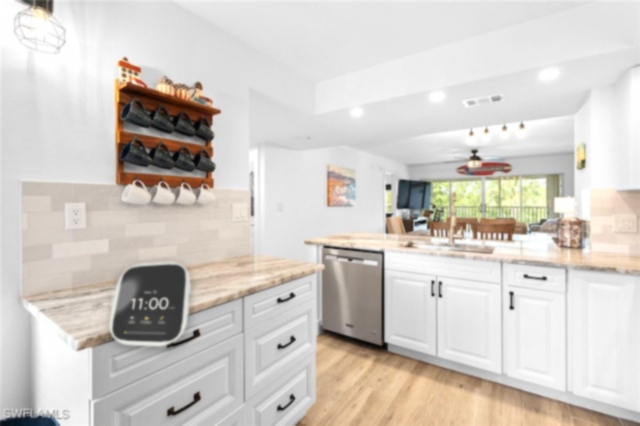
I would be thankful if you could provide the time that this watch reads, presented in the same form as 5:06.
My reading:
11:00
